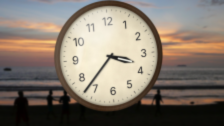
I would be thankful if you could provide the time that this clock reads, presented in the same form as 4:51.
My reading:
3:37
